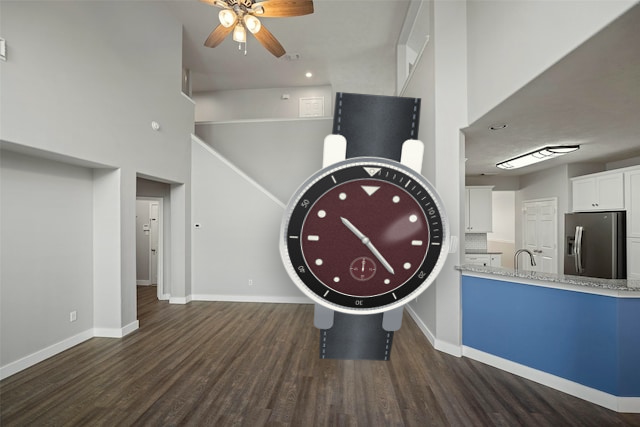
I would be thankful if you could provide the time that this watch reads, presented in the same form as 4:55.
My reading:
10:23
